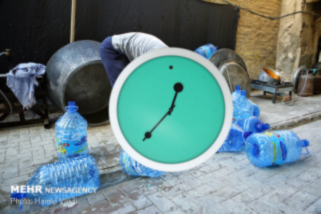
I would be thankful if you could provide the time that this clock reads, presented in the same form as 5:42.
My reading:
12:37
